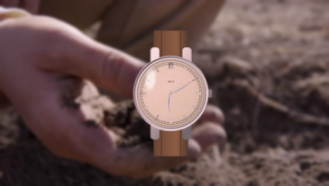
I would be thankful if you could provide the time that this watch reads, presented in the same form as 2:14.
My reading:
6:10
